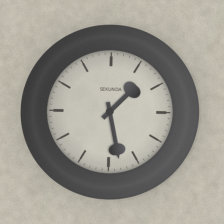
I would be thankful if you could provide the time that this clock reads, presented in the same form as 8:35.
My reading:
1:28
